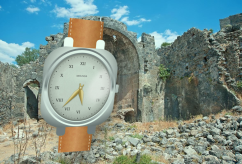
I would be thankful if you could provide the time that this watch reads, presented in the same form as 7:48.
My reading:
5:37
